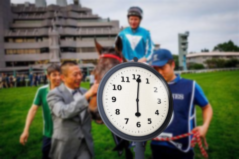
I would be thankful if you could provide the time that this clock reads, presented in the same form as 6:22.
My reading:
6:01
